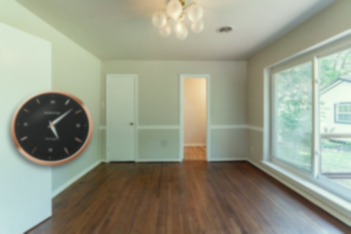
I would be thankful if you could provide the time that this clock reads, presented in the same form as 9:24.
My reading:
5:08
